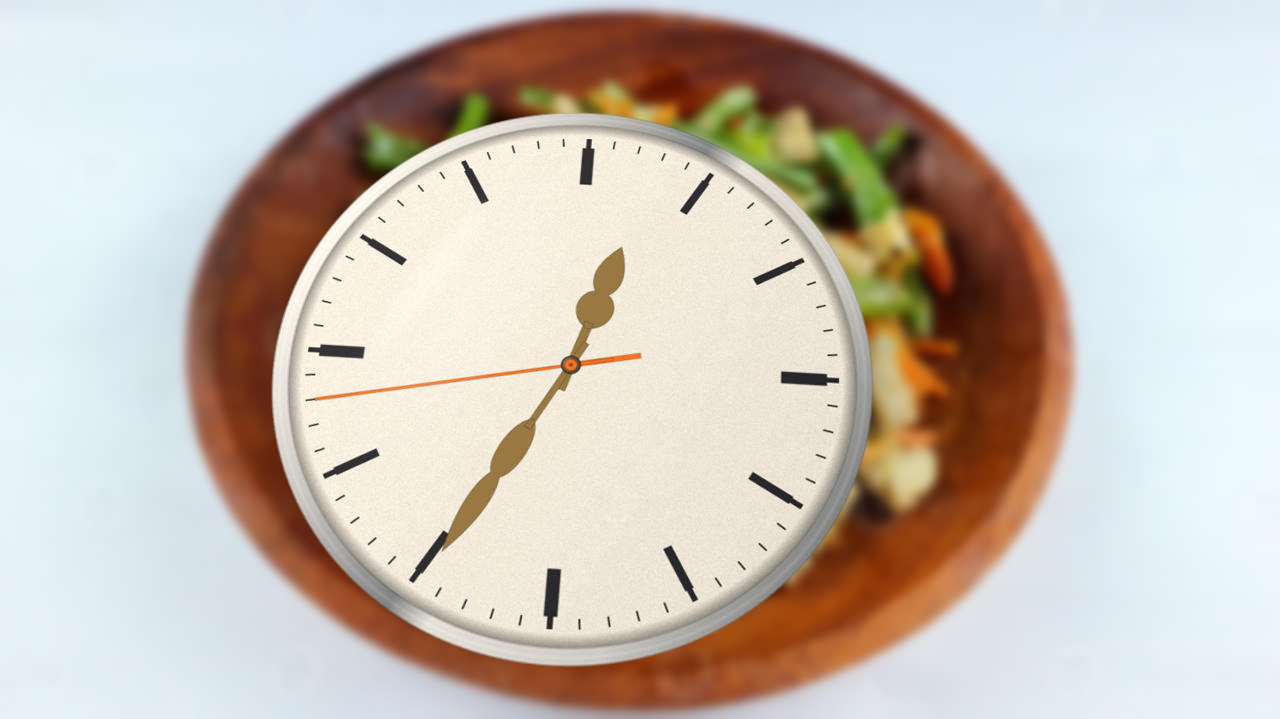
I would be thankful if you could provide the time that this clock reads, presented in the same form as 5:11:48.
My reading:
12:34:43
